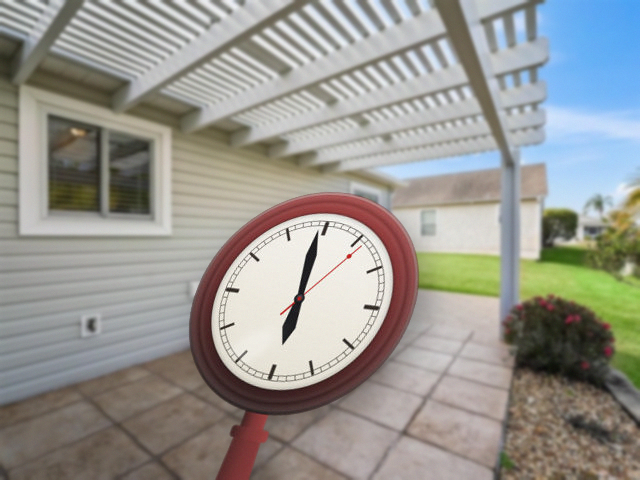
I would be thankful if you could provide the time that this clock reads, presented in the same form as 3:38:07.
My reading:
5:59:06
